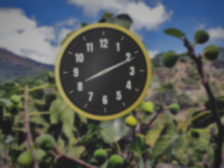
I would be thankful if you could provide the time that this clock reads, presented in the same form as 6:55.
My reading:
8:11
